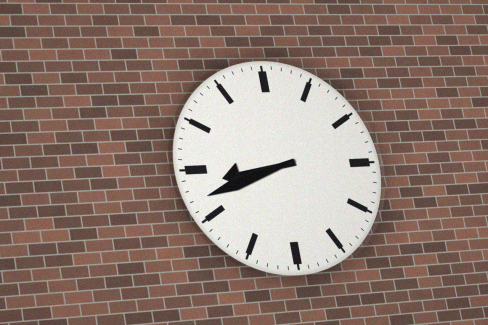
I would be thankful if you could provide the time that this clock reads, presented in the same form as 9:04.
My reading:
8:42
